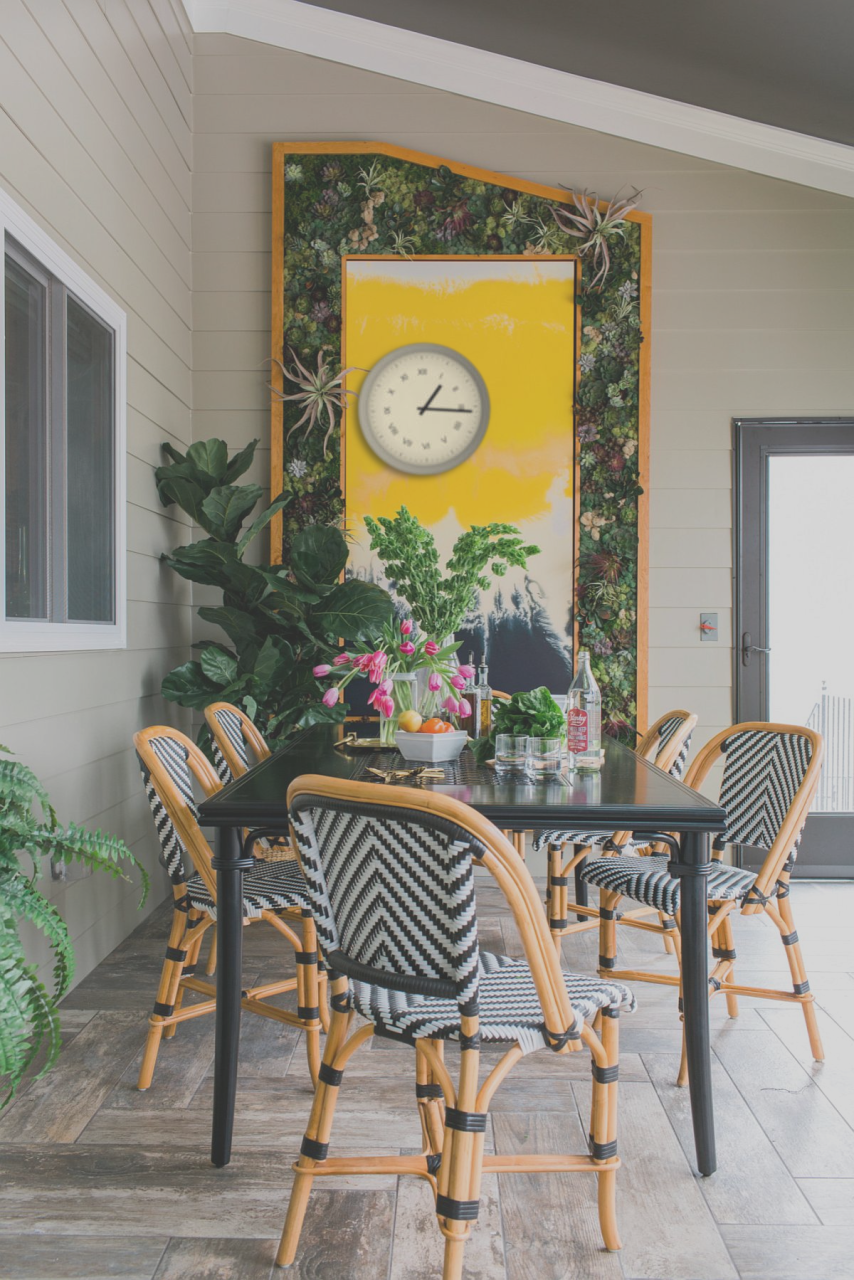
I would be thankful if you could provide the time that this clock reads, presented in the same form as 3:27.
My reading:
1:16
